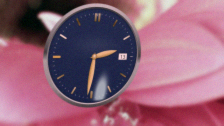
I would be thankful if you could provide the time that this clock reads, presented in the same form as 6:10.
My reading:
2:31
